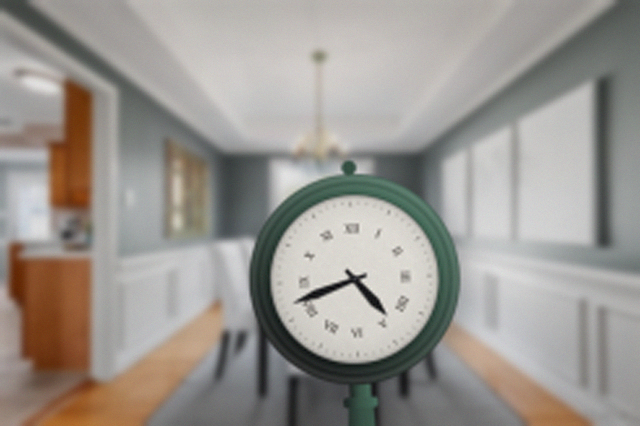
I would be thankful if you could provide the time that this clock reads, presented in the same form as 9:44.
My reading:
4:42
